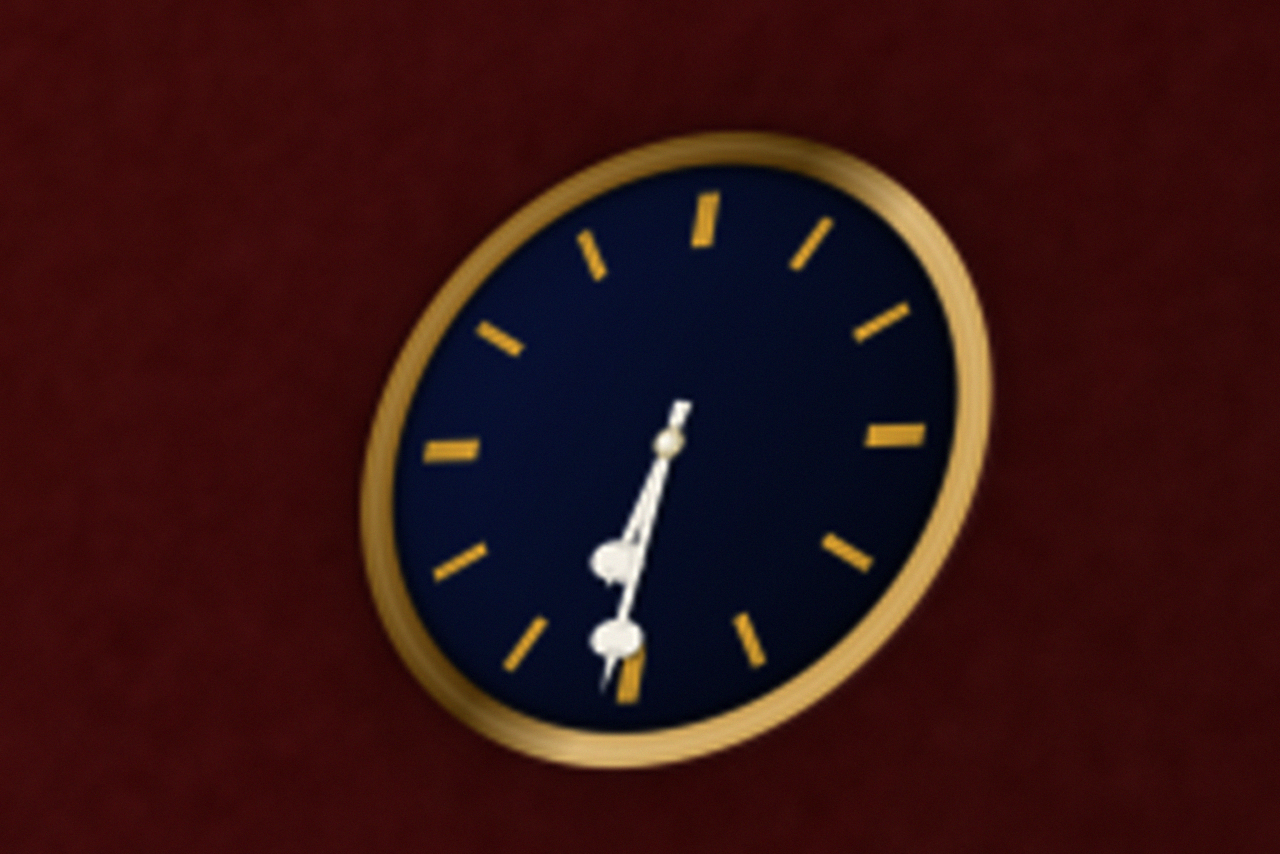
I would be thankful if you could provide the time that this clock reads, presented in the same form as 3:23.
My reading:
6:31
